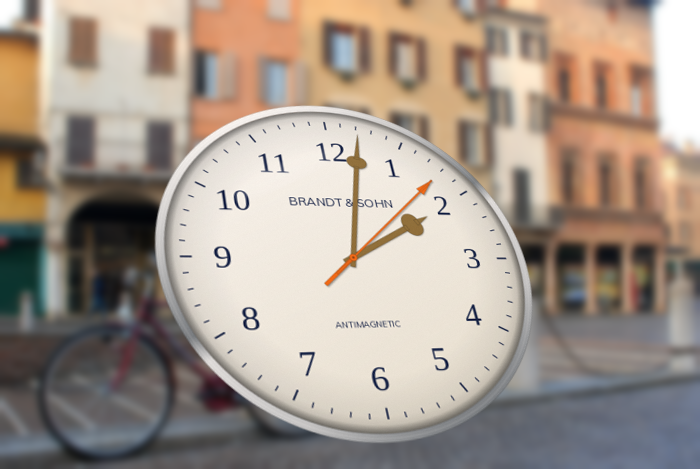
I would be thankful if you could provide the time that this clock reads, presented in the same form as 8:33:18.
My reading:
2:02:08
